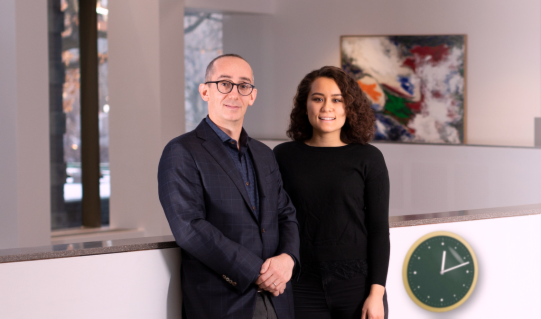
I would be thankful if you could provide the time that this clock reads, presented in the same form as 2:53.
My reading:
12:12
